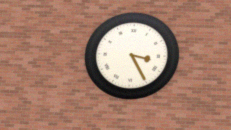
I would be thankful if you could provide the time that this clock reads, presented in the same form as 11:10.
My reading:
3:25
